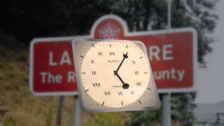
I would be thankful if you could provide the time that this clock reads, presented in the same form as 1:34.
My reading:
5:06
